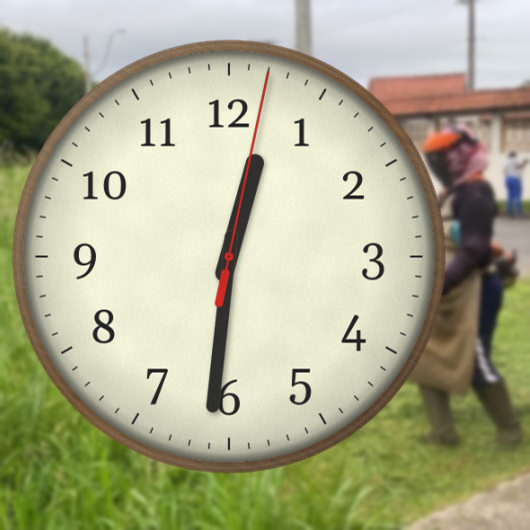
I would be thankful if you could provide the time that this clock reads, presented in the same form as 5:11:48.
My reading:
12:31:02
